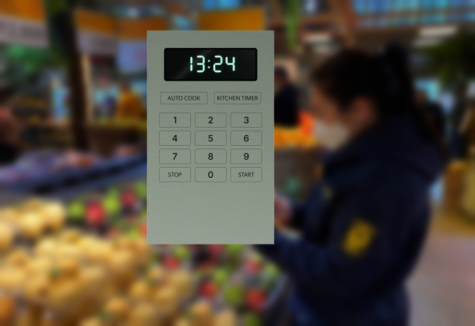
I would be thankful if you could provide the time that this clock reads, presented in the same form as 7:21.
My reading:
13:24
